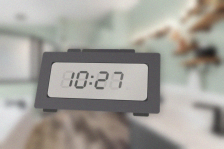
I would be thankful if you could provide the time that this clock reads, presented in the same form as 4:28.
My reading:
10:27
